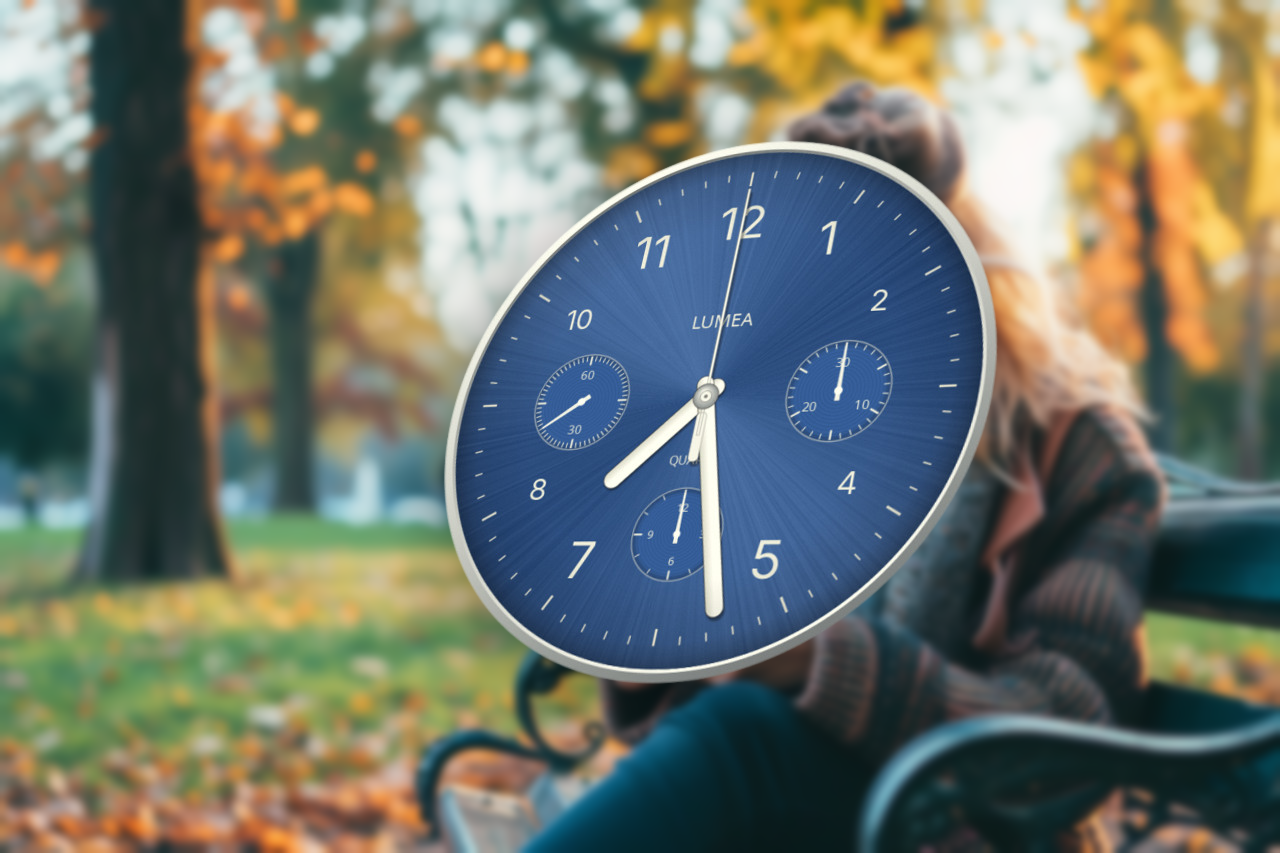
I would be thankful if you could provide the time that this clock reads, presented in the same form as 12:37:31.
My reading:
7:27:39
